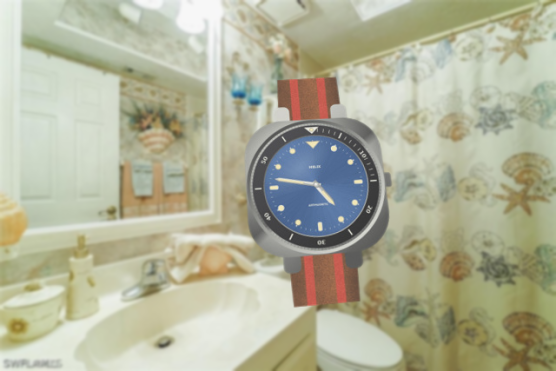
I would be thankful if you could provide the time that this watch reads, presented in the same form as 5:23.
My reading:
4:47
